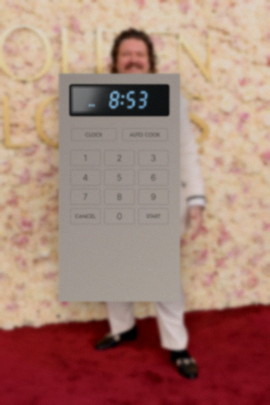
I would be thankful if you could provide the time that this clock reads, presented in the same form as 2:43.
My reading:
8:53
